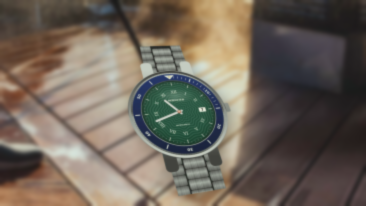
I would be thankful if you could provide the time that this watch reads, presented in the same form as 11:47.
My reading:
10:42
